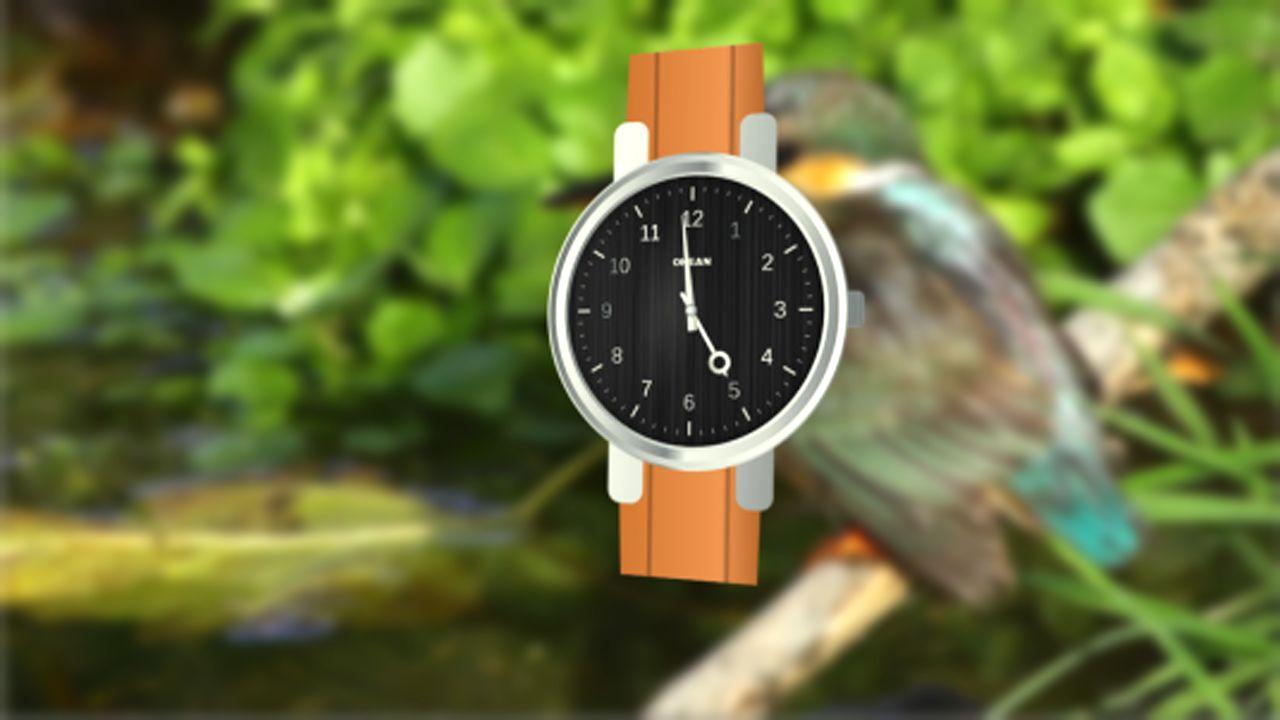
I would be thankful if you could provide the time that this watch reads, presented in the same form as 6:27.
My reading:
4:59
